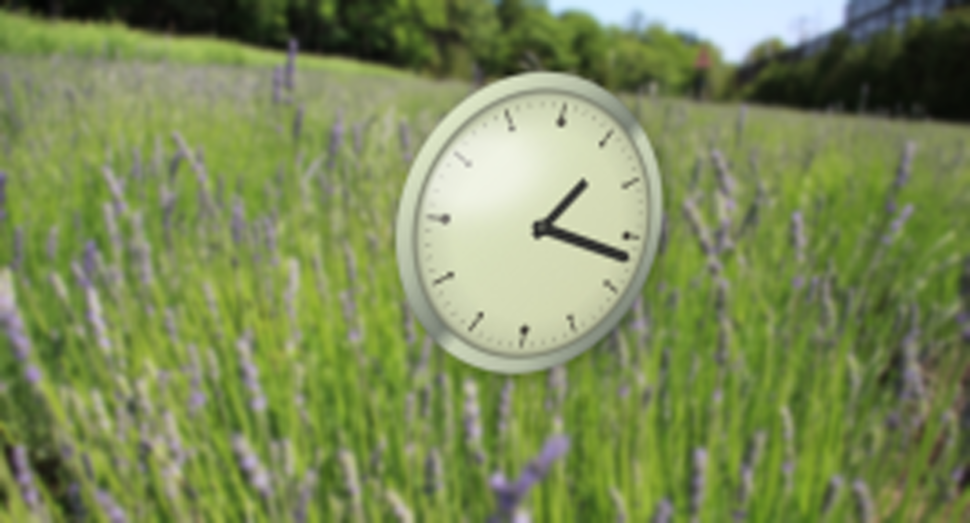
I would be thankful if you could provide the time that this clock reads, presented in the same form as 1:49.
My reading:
1:17
